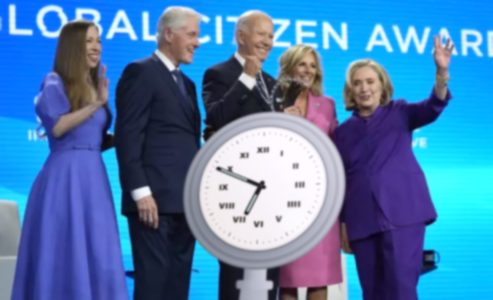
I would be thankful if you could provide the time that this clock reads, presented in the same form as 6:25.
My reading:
6:49
